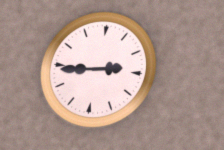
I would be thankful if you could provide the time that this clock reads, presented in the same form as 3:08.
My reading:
2:44
